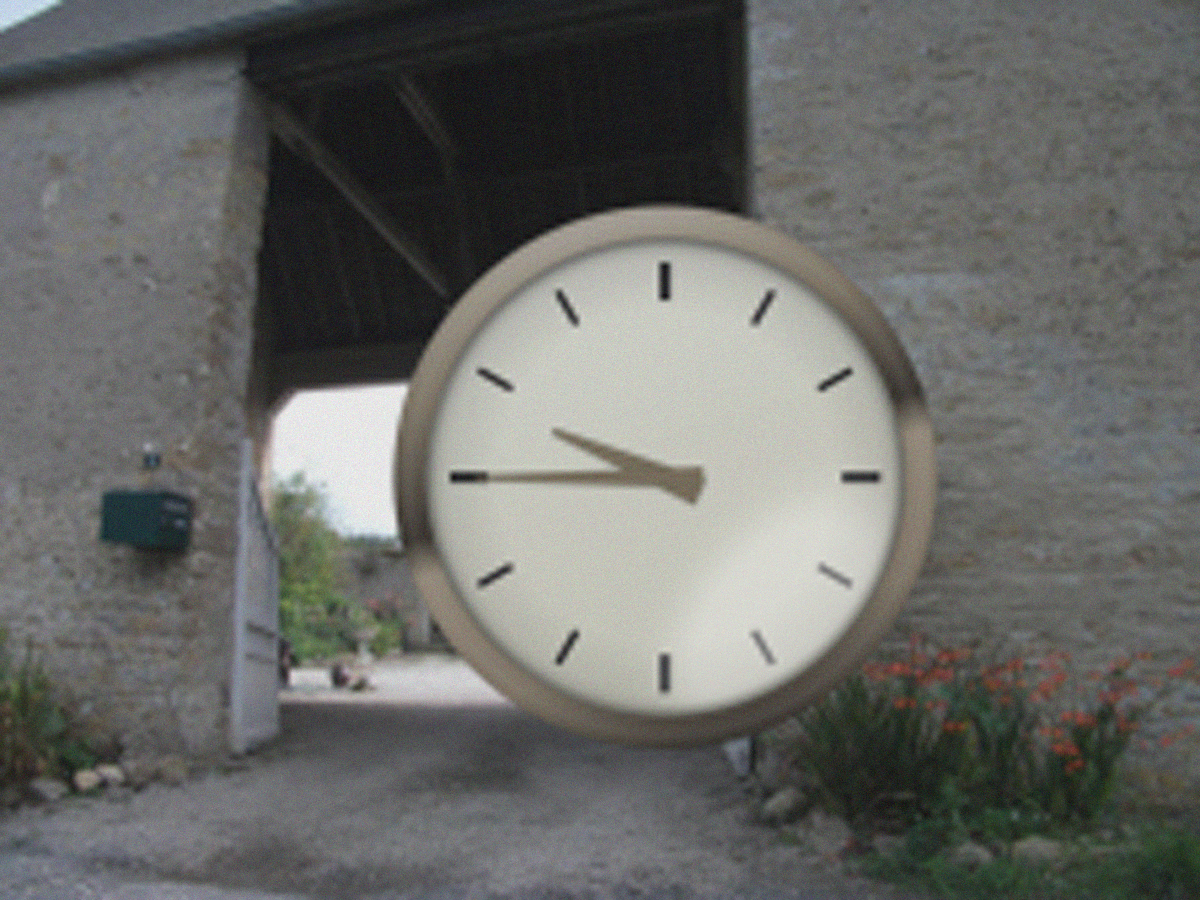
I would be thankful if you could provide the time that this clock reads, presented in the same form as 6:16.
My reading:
9:45
